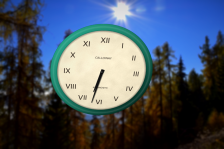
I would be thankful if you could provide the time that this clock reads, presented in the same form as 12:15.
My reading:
6:32
